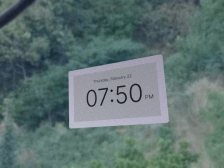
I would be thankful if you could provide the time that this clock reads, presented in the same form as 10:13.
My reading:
7:50
